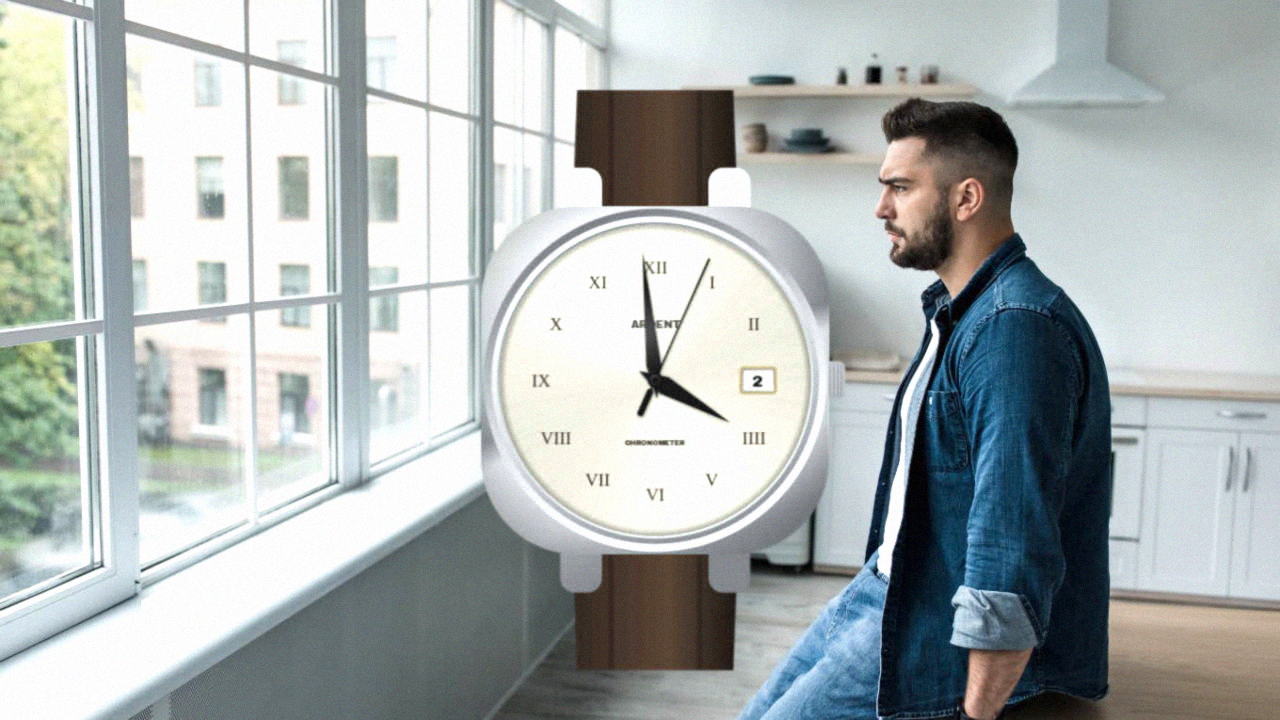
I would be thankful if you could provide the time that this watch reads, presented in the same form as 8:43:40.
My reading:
3:59:04
